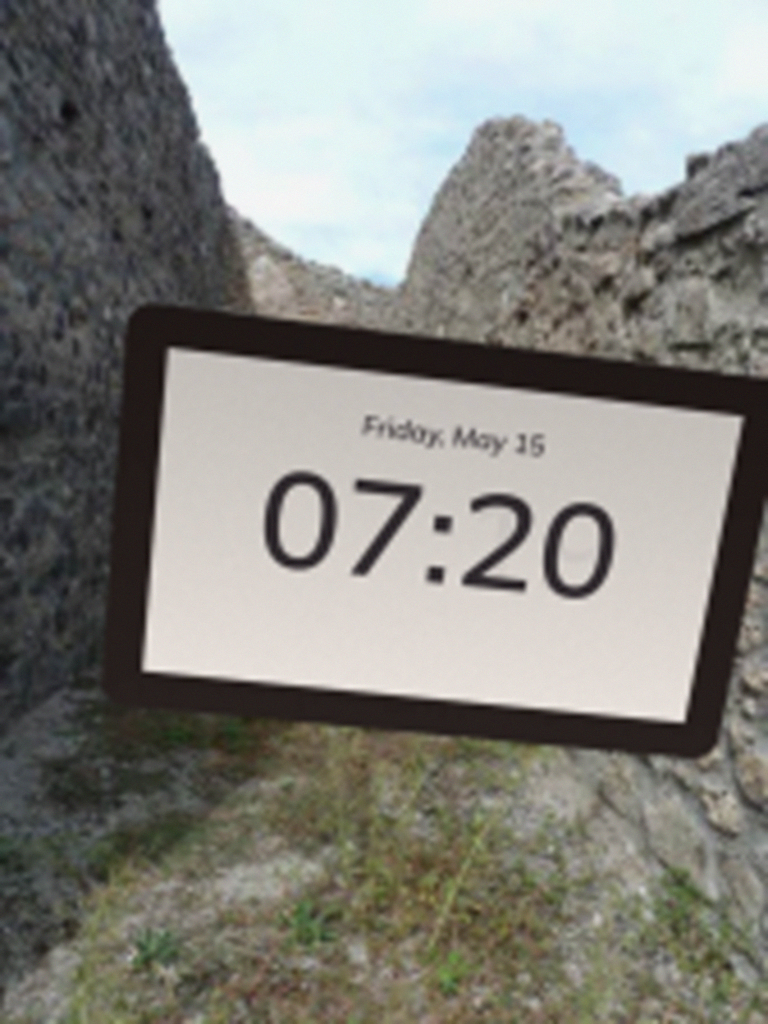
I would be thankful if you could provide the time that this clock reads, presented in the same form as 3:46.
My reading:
7:20
